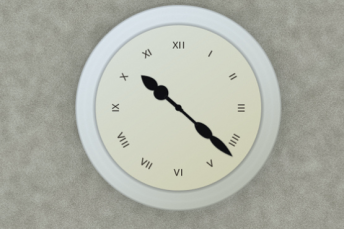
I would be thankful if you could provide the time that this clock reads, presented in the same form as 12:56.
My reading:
10:22
